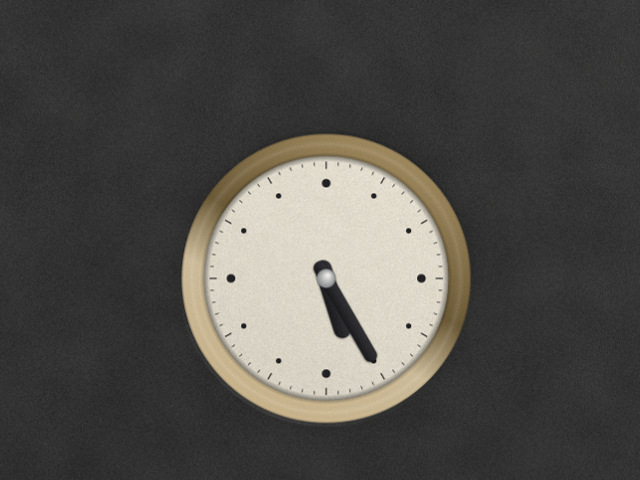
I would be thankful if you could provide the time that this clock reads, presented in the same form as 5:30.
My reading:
5:25
